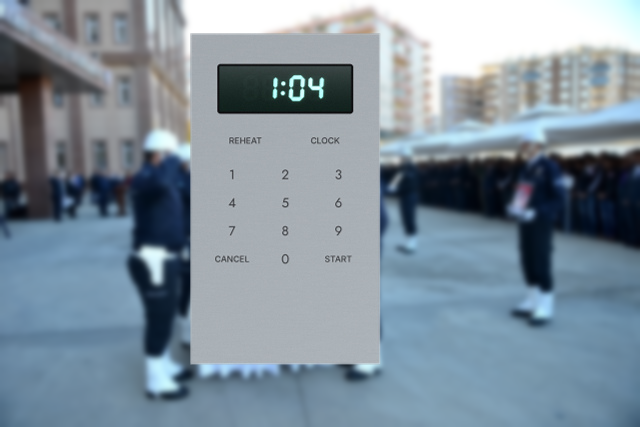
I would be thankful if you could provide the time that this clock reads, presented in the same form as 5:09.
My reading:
1:04
